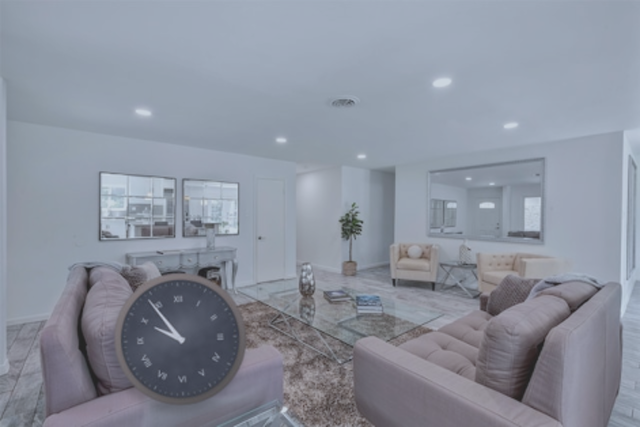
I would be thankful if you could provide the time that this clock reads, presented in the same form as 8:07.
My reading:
9:54
